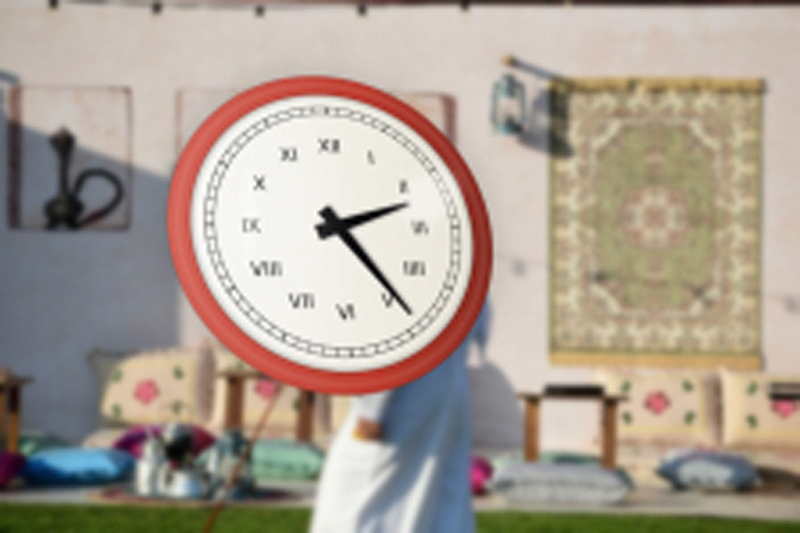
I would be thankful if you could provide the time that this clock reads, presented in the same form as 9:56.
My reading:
2:24
